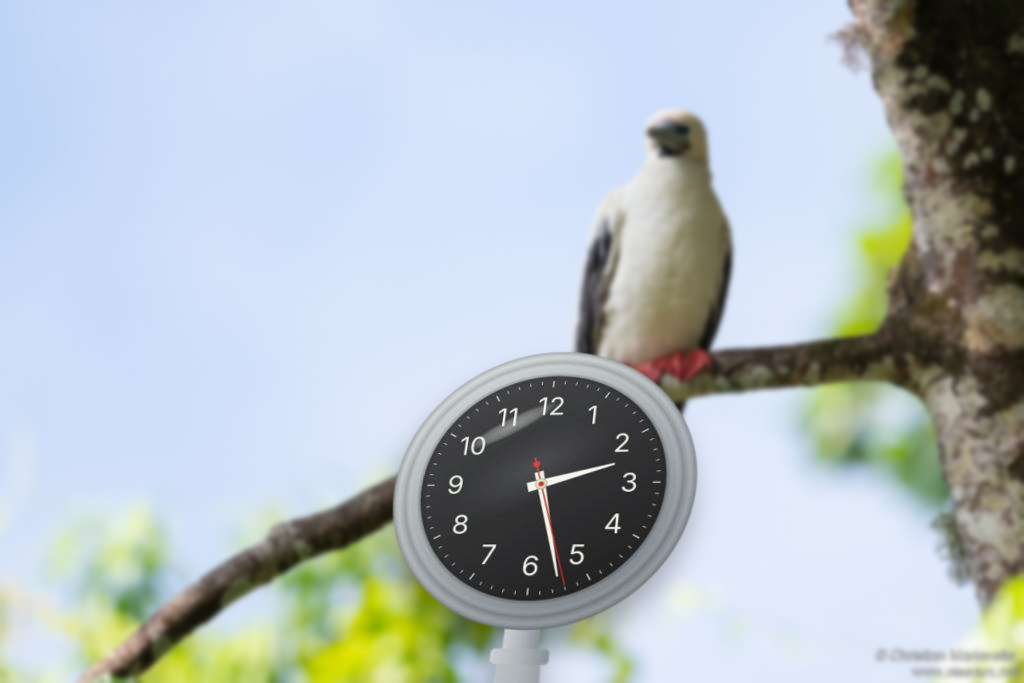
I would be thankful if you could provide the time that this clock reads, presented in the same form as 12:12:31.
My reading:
2:27:27
